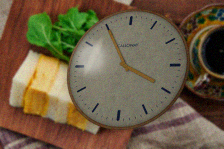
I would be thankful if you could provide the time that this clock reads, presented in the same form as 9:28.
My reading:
3:55
